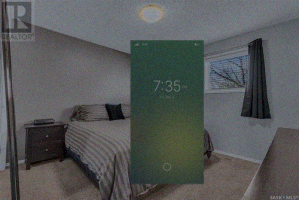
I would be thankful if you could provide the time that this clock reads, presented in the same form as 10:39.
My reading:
7:35
